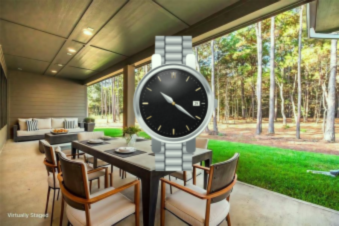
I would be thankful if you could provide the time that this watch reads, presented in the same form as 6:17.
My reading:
10:21
